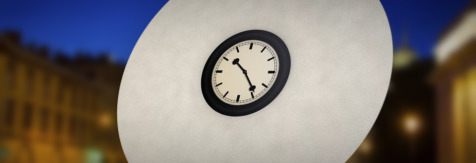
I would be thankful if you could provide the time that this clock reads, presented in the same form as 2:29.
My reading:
10:24
